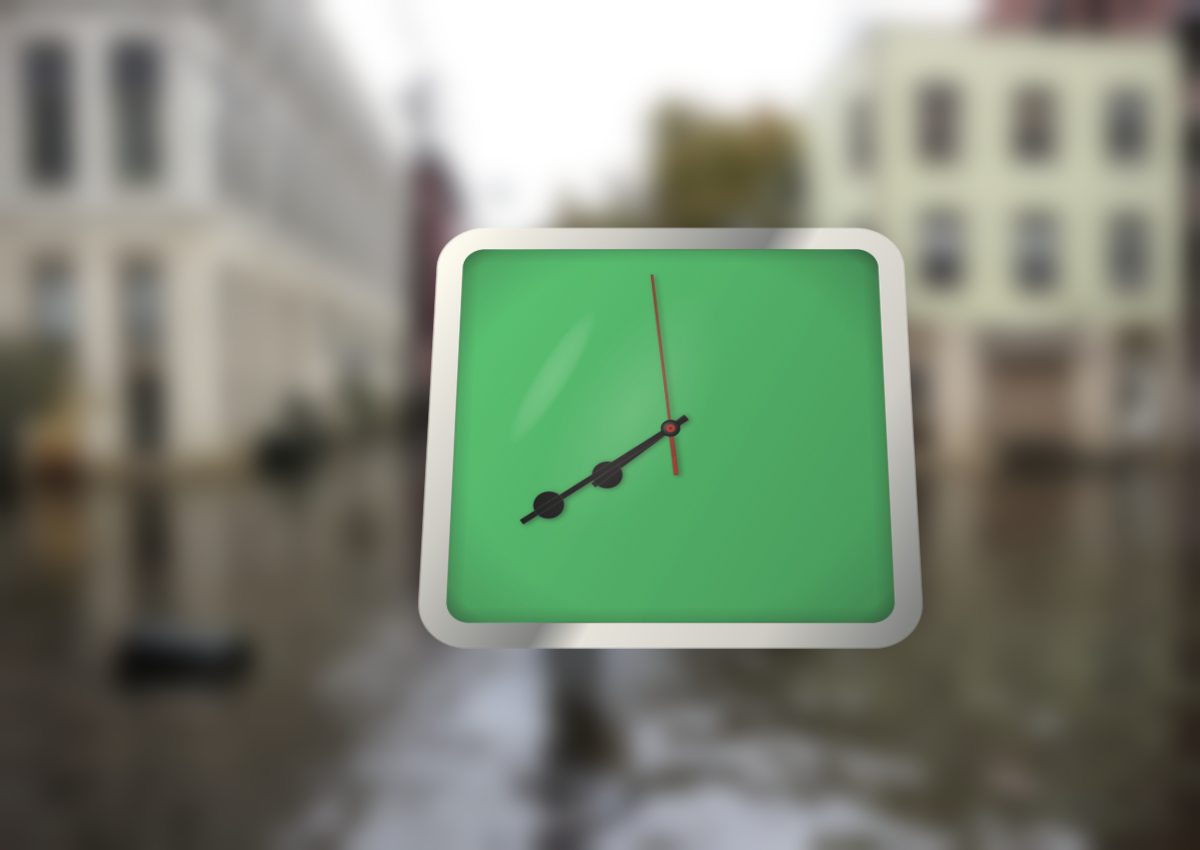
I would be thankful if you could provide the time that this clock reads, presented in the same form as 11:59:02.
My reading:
7:38:59
